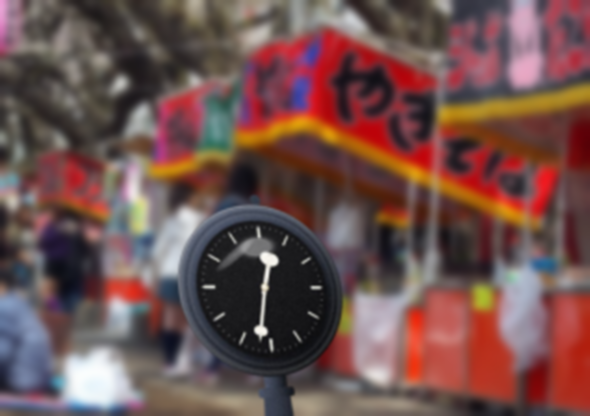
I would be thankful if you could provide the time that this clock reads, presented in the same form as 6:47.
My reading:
12:32
